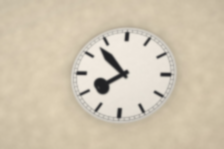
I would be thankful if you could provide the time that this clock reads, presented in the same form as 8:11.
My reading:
7:53
